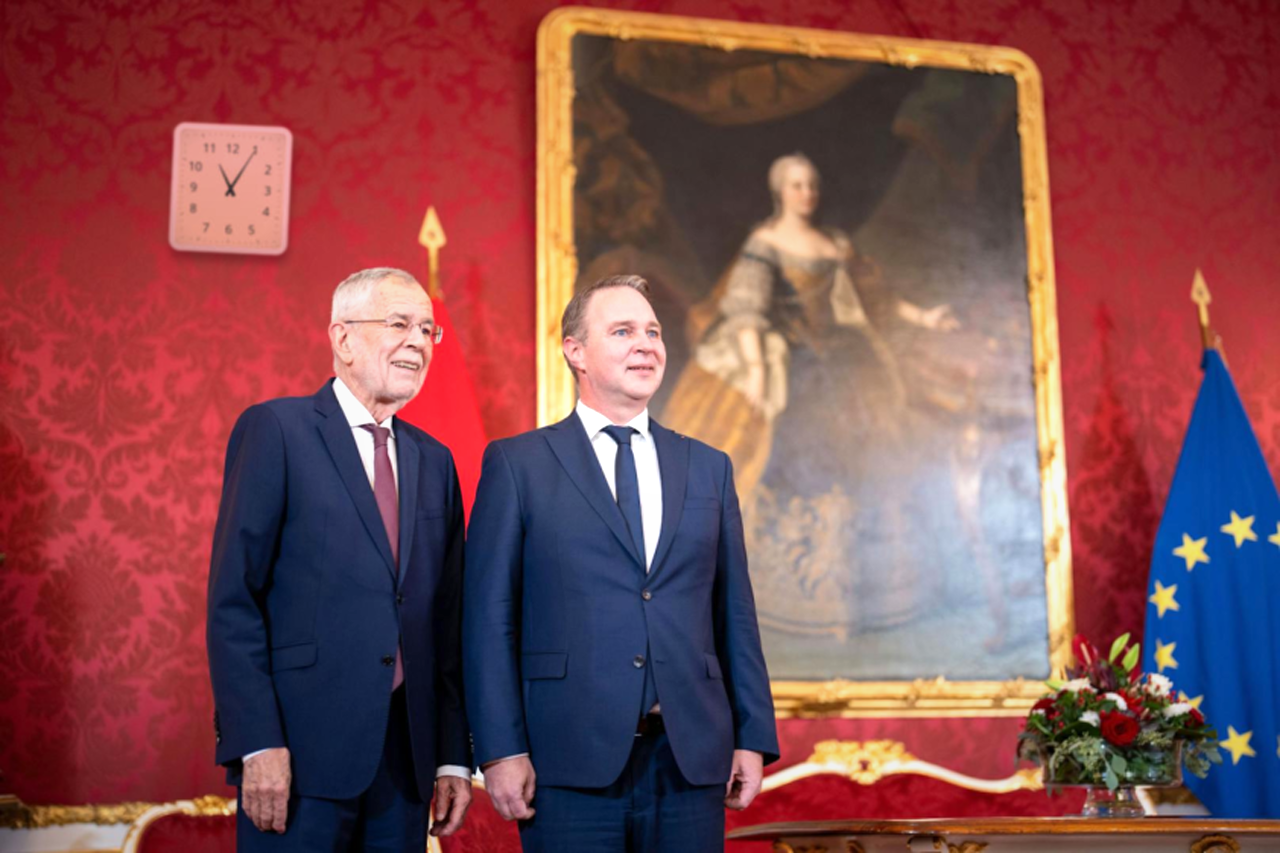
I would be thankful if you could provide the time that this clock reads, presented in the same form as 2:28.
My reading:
11:05
